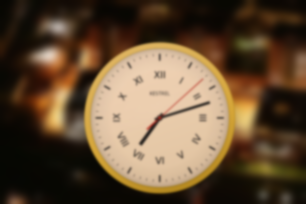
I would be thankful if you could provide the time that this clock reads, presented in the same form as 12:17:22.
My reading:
7:12:08
